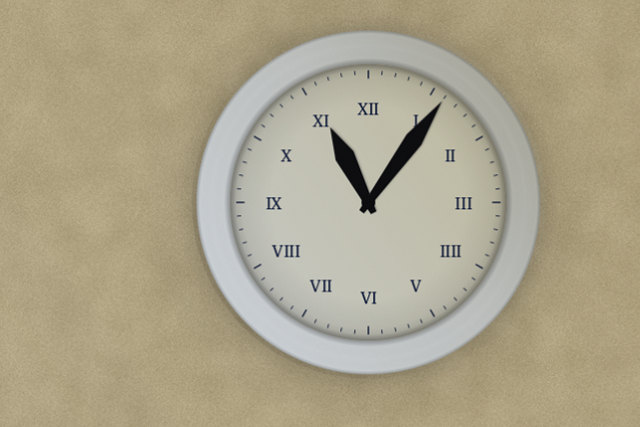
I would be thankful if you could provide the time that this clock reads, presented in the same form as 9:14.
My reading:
11:06
